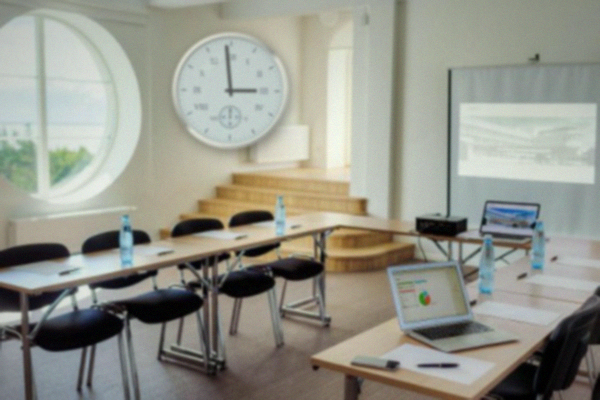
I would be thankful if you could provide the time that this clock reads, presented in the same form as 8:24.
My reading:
2:59
